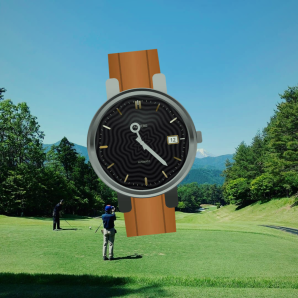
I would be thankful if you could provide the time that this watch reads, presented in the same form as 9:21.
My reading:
11:23
